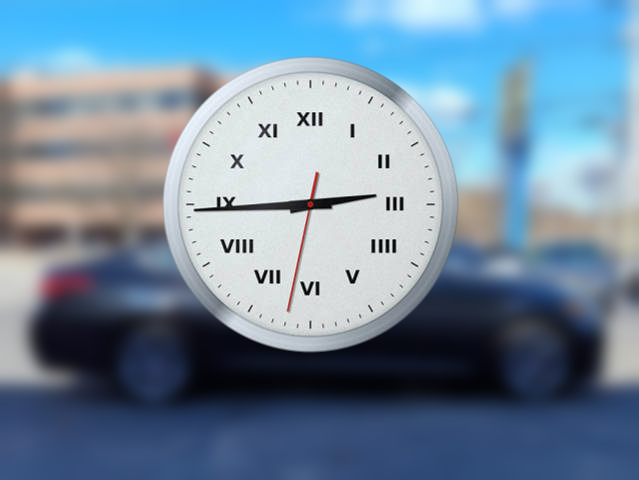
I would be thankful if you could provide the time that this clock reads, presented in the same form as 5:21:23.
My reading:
2:44:32
